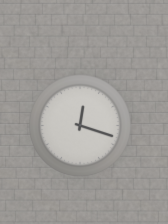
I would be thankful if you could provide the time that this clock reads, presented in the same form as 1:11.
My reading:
12:18
